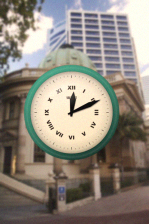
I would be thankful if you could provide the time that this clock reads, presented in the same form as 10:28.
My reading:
12:11
